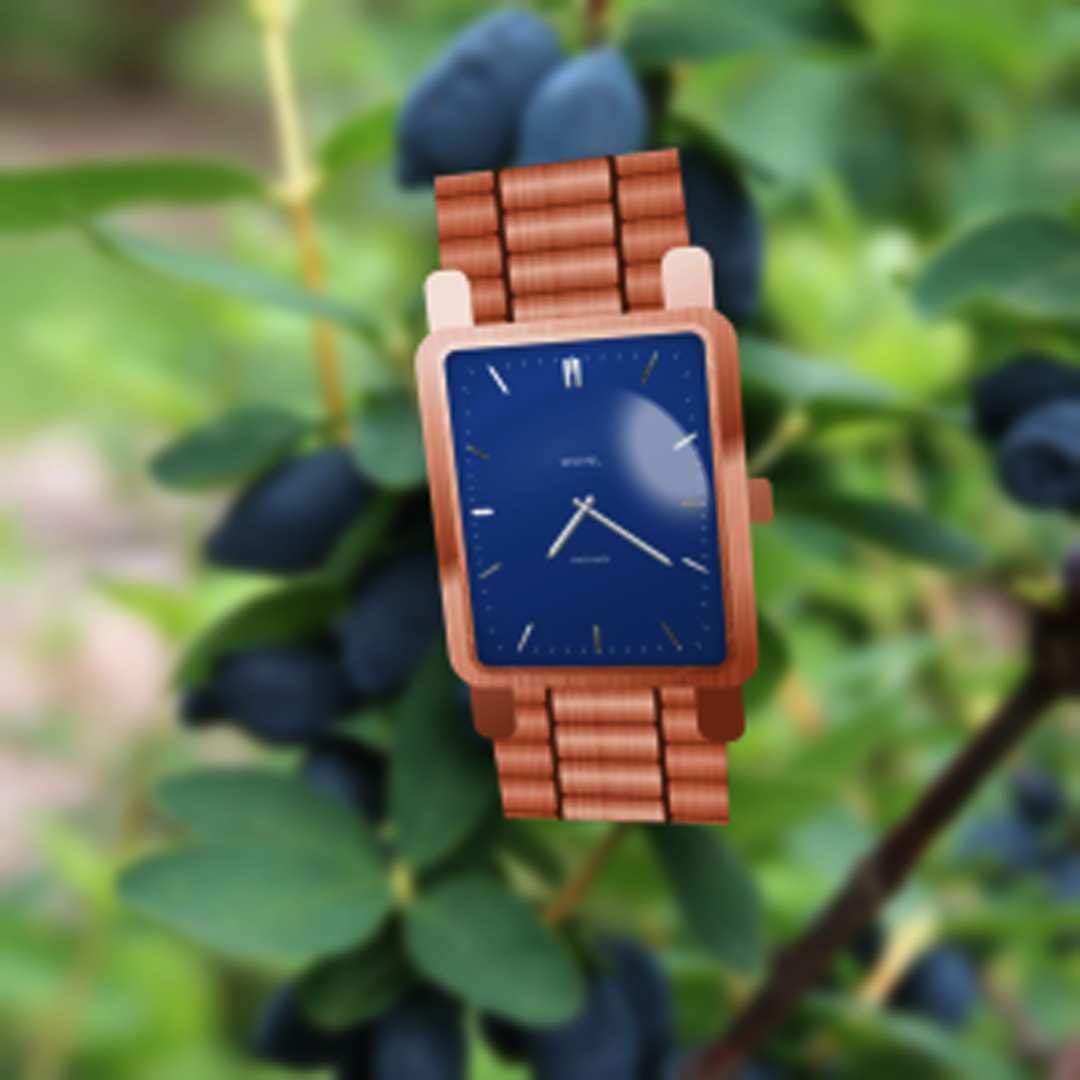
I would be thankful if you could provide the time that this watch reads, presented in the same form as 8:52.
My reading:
7:21
